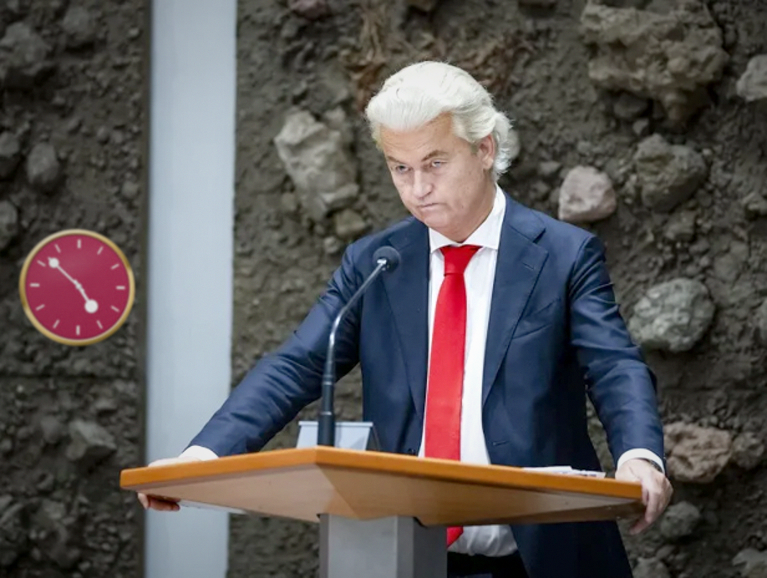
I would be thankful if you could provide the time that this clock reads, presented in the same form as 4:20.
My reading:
4:52
